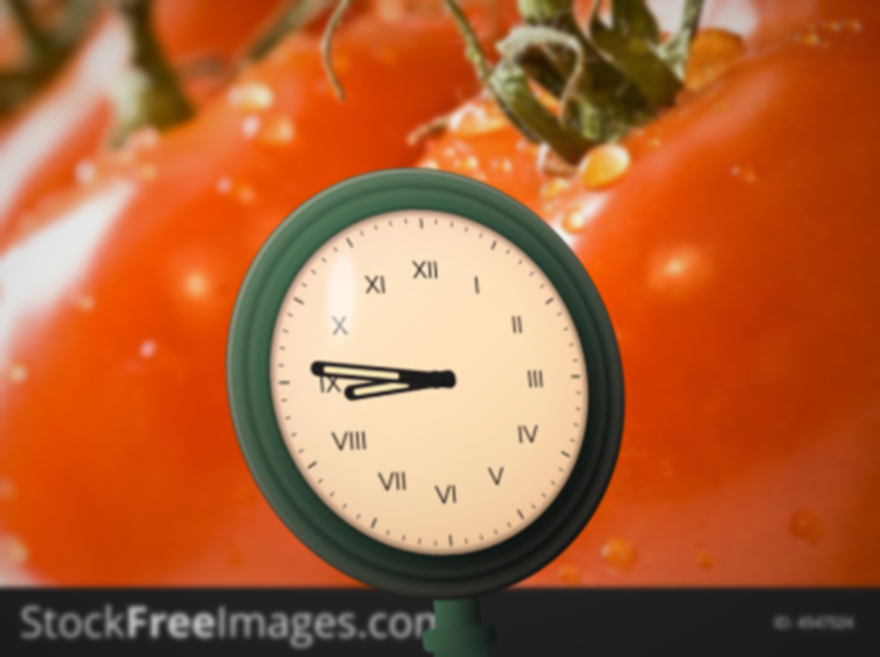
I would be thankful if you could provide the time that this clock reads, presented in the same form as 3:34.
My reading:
8:46
